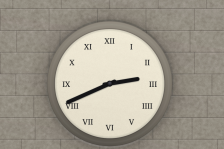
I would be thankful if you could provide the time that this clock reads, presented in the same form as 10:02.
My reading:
2:41
